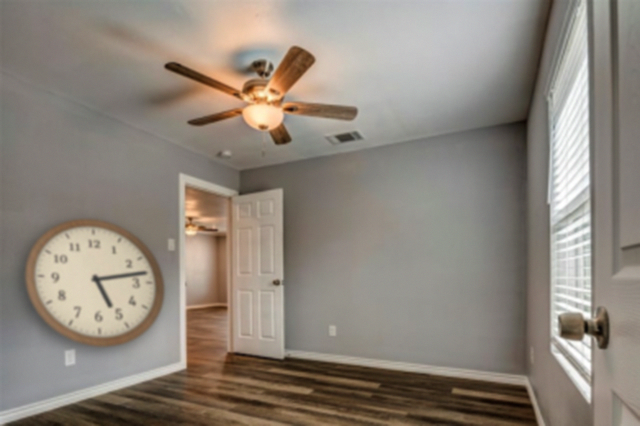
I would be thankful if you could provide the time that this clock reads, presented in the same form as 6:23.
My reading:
5:13
